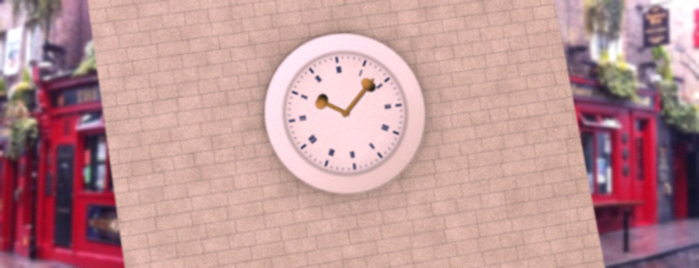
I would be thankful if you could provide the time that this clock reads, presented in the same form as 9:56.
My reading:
10:08
